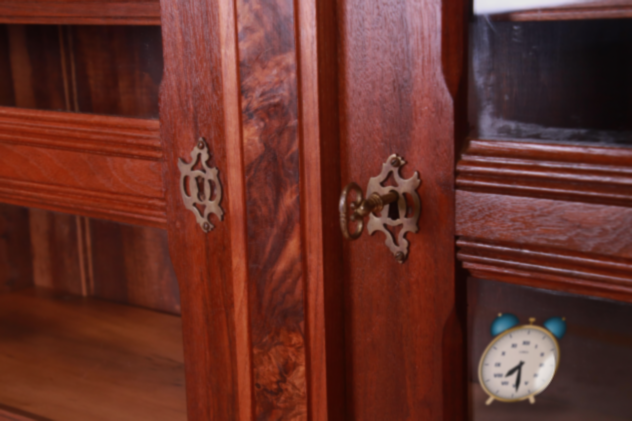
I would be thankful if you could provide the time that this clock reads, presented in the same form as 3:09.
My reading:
7:29
